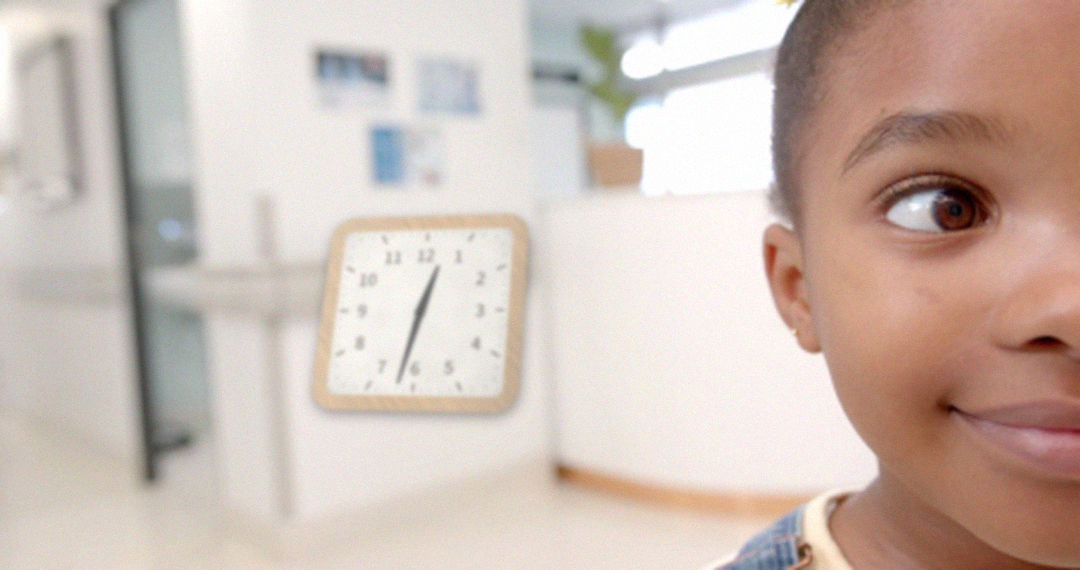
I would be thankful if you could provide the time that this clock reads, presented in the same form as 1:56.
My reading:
12:32
